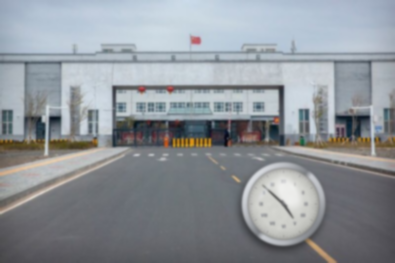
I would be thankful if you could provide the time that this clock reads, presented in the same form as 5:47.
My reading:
4:52
